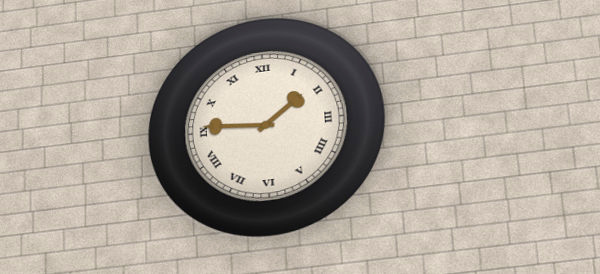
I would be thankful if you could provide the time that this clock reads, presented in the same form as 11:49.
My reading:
1:46
